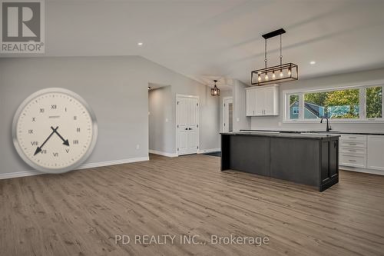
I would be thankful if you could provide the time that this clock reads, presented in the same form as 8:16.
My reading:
4:37
